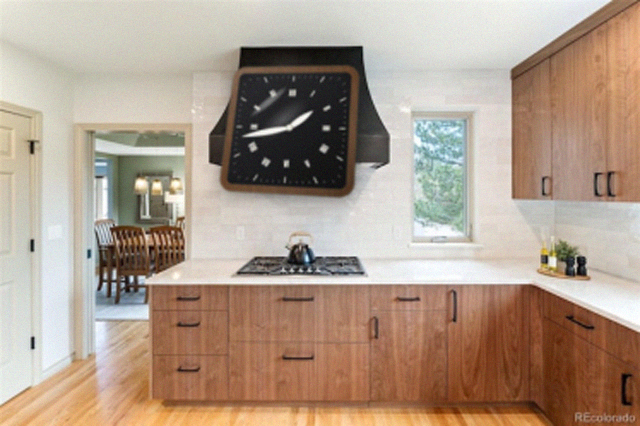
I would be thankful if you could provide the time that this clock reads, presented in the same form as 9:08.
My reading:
1:43
